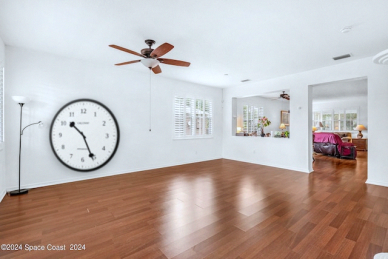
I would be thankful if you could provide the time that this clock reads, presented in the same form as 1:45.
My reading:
10:26
